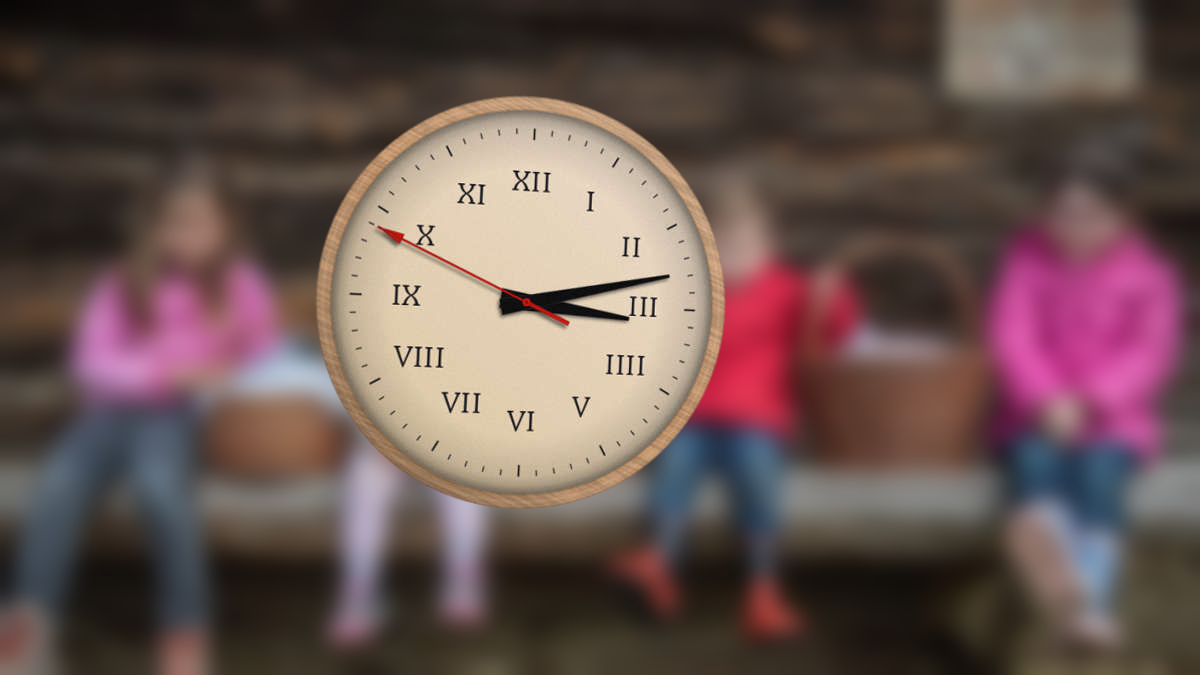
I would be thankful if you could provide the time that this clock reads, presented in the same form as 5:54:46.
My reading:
3:12:49
